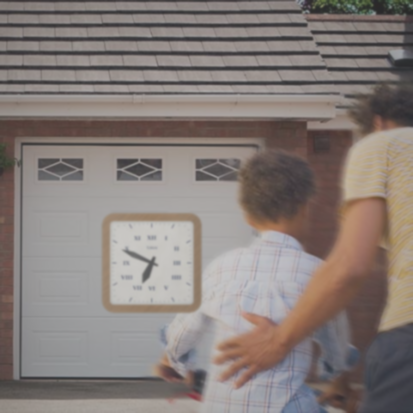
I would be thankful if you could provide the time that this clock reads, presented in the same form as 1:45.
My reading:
6:49
